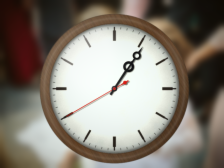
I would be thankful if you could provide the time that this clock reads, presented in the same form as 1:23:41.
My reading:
1:05:40
